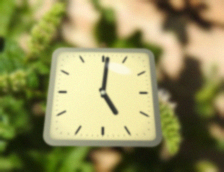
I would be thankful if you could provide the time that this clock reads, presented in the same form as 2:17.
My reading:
5:01
